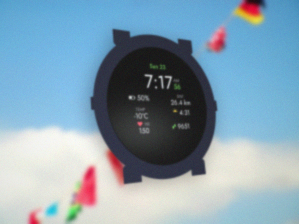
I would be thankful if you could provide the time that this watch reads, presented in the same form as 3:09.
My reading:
7:17
